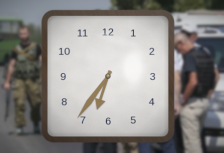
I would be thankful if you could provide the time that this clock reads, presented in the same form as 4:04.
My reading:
6:36
